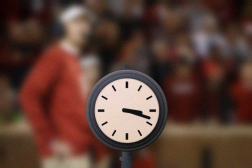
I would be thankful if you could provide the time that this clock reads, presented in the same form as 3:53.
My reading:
3:18
